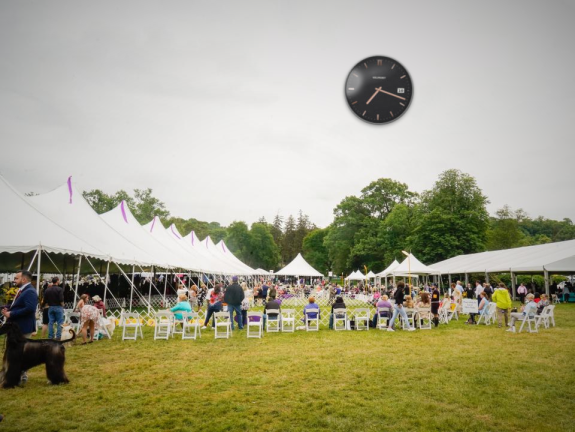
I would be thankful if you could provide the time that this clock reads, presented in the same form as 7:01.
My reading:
7:18
